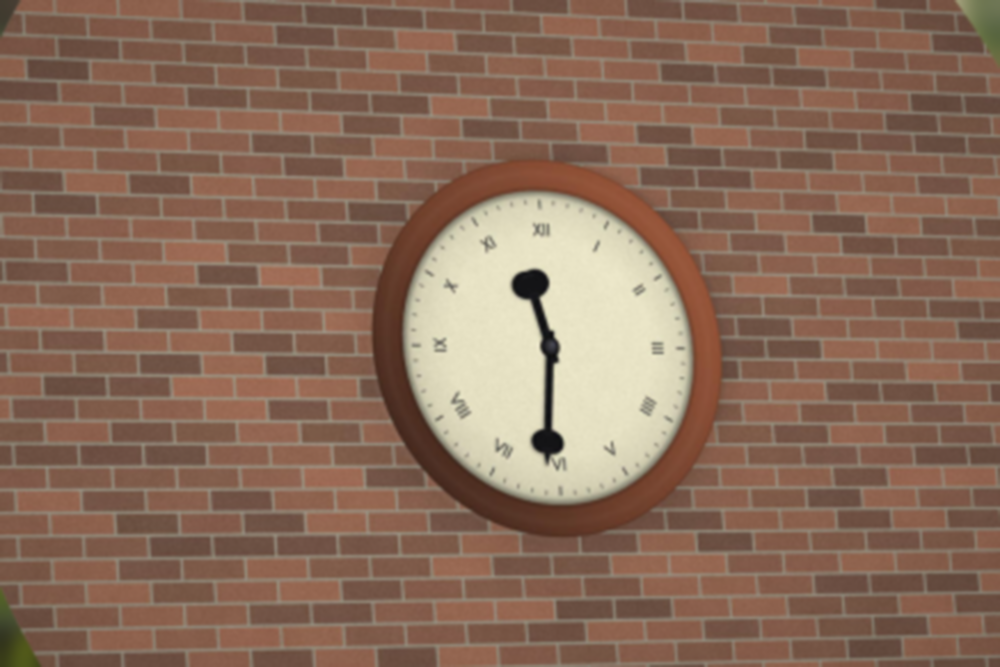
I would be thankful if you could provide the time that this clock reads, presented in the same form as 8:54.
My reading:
11:31
